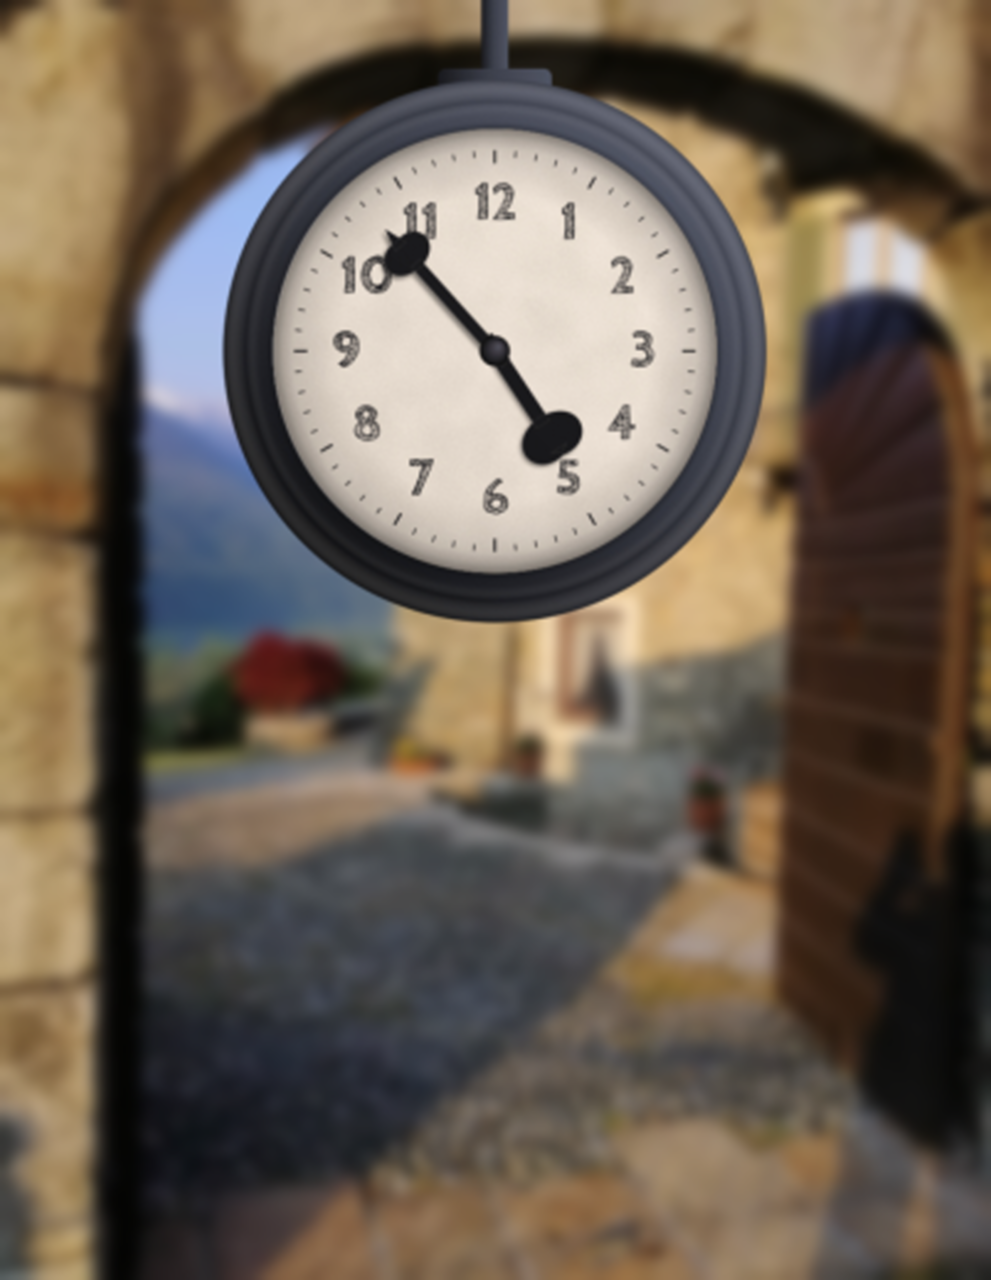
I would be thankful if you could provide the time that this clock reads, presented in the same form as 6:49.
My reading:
4:53
